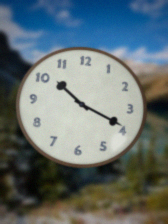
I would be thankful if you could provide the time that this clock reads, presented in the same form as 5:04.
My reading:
10:19
